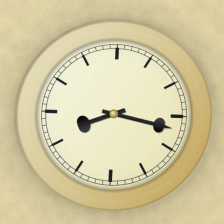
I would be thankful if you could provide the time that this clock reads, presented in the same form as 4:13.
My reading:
8:17
